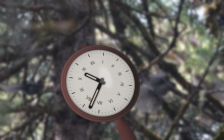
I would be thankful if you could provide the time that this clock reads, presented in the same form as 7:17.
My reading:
10:38
